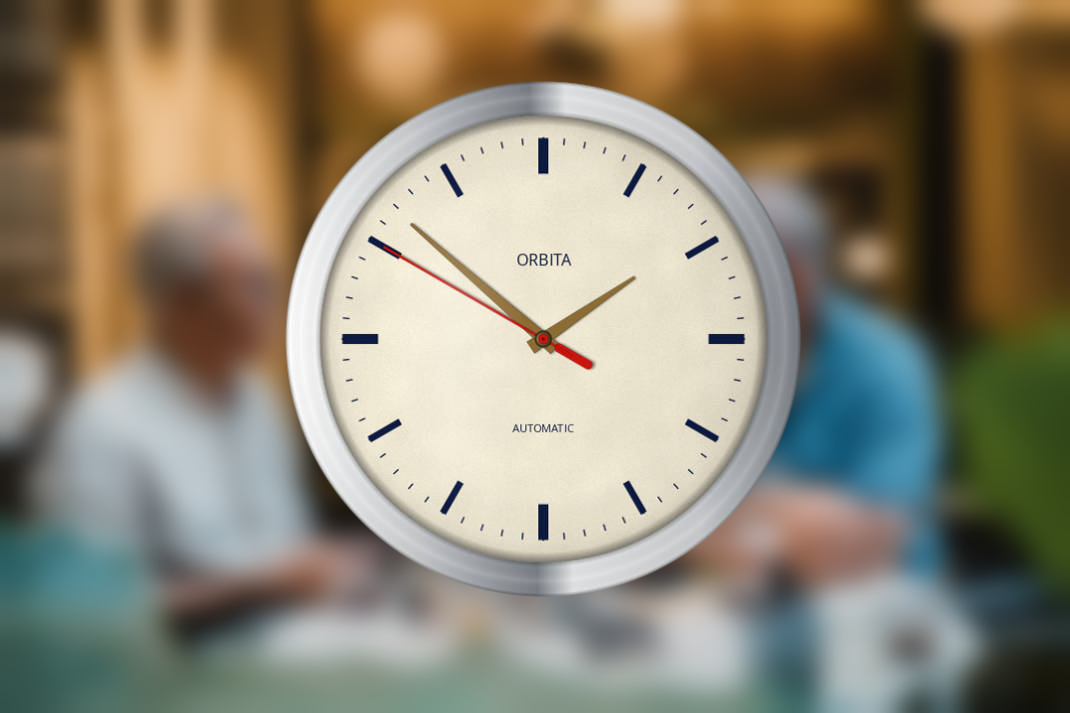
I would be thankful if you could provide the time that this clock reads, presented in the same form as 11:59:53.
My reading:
1:51:50
